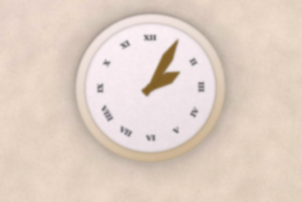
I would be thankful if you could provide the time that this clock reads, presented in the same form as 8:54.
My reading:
2:05
